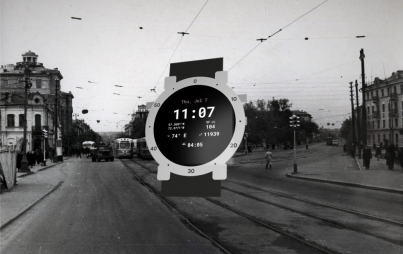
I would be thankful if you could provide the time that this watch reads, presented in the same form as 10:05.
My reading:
11:07
